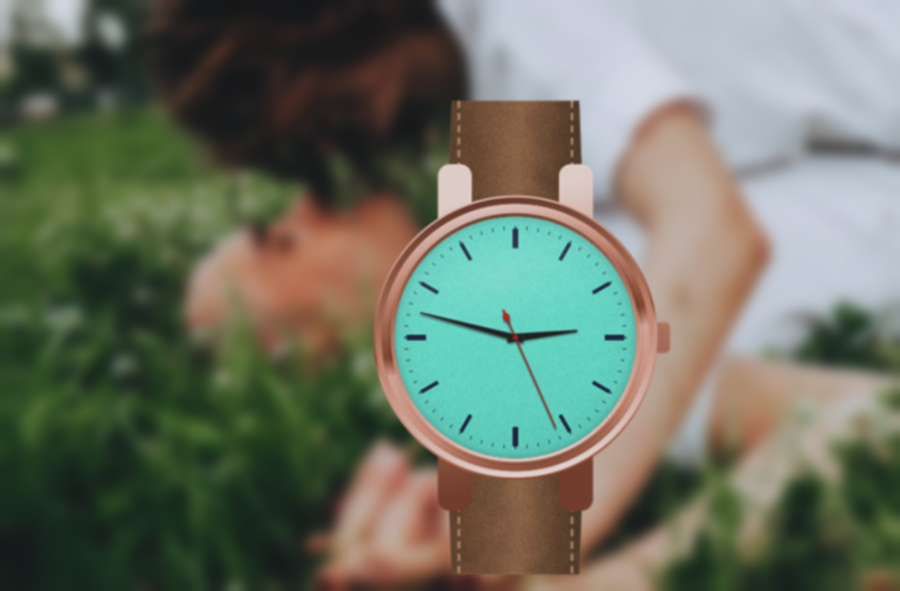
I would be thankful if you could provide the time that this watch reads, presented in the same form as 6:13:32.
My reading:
2:47:26
